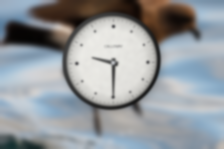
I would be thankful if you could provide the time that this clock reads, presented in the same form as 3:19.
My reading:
9:30
